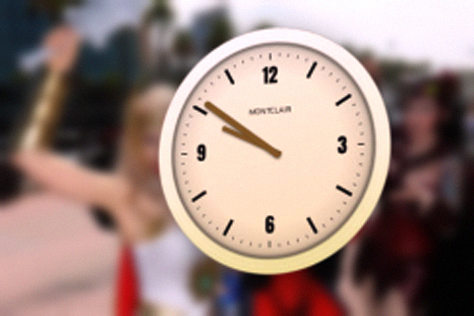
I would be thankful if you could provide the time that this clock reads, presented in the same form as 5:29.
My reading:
9:51
